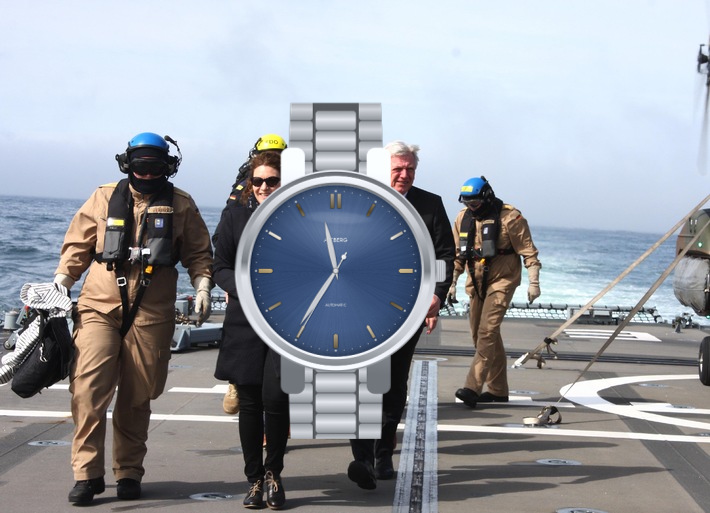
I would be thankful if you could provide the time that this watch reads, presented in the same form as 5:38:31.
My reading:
11:35:35
